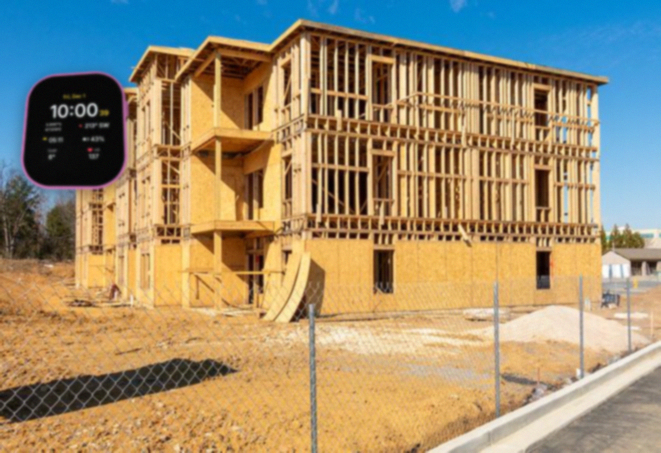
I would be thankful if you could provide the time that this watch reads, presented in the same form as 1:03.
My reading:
10:00
